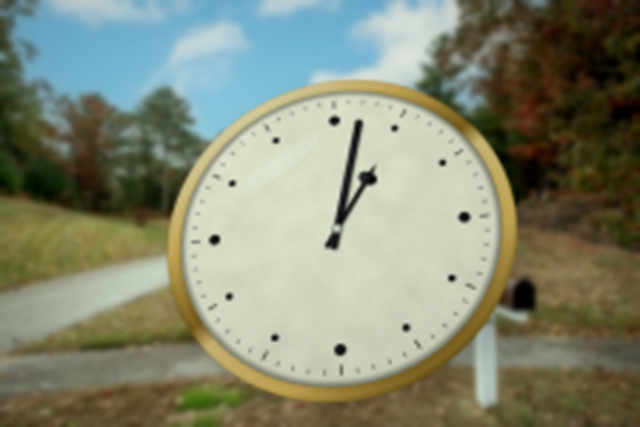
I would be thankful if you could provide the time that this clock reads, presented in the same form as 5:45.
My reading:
1:02
